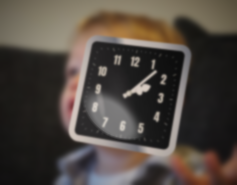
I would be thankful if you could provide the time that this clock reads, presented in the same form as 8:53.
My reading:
2:07
